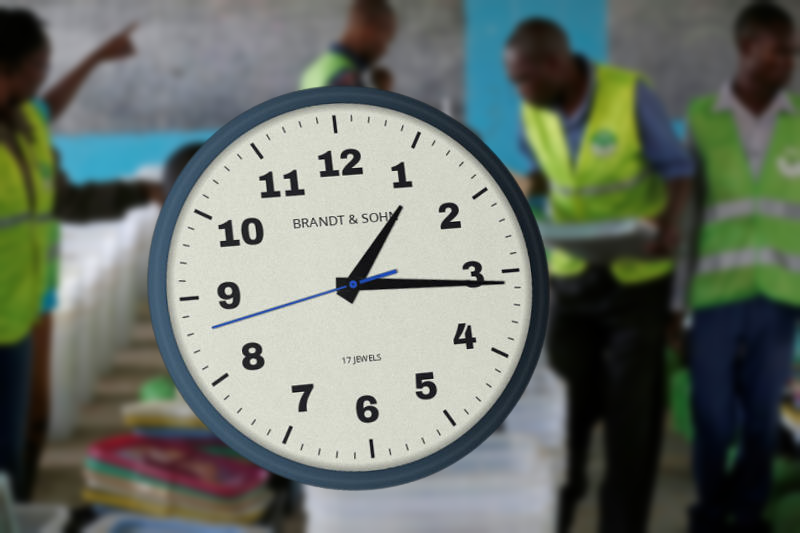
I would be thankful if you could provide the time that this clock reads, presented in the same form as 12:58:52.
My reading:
1:15:43
